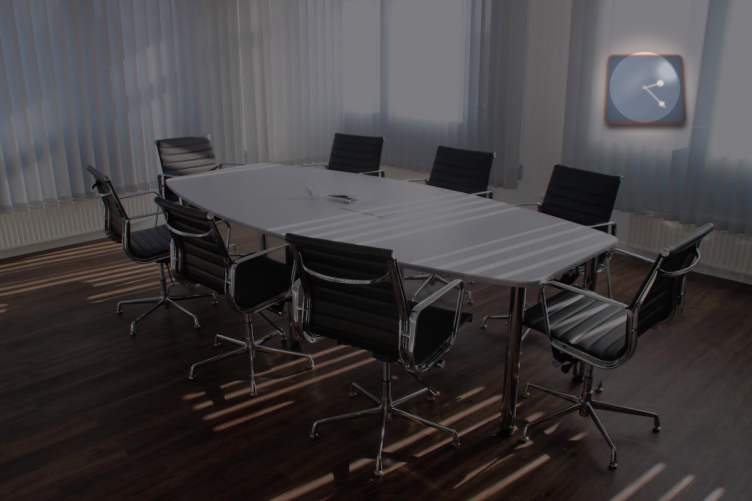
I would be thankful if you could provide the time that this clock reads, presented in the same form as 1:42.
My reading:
2:23
